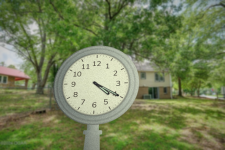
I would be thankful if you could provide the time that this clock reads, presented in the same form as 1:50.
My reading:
4:20
